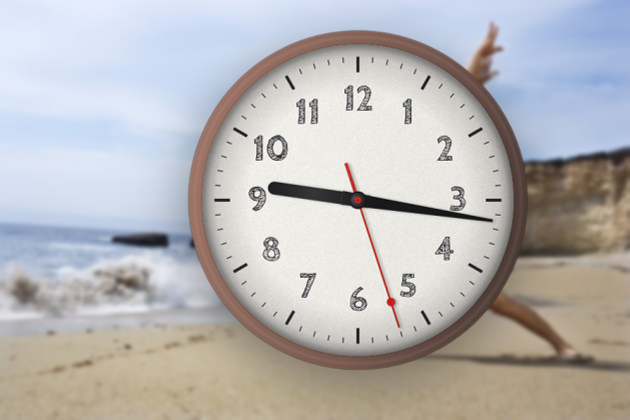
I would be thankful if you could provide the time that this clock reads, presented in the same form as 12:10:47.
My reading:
9:16:27
